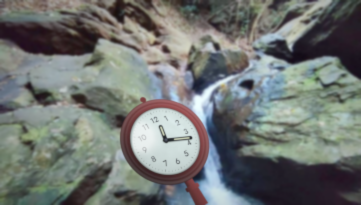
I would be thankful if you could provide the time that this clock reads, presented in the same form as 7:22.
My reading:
12:18
